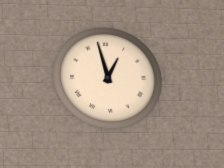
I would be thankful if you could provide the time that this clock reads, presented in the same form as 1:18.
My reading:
12:58
